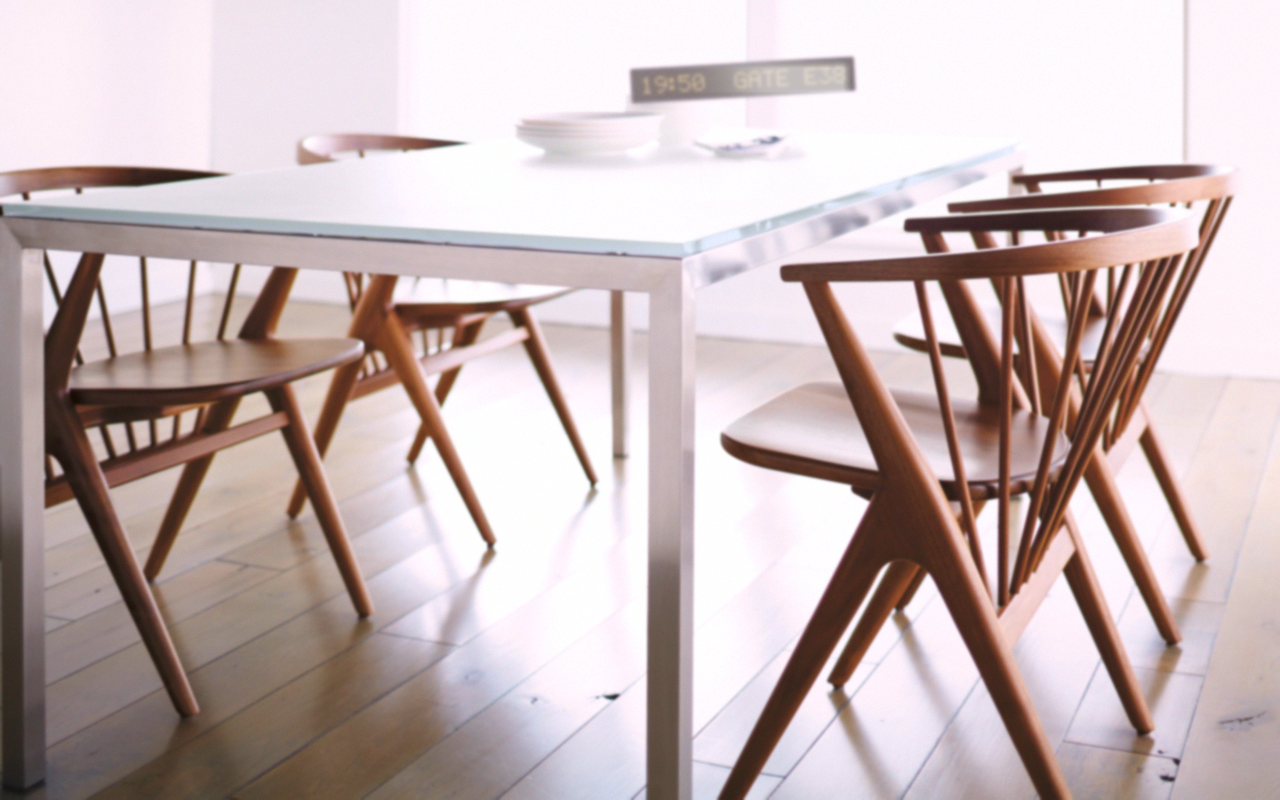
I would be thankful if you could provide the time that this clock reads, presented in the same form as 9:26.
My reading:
19:50
